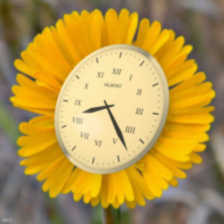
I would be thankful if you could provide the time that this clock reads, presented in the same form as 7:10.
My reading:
8:23
